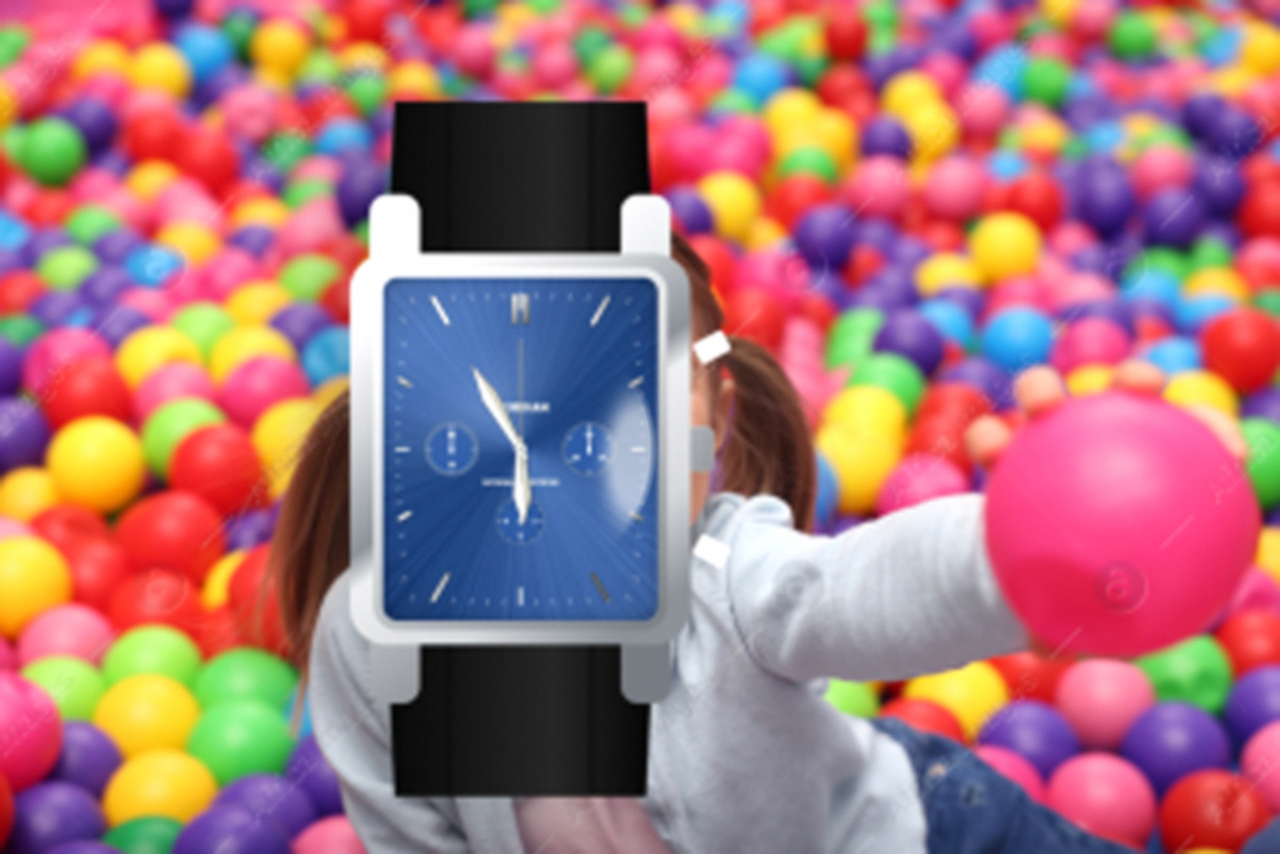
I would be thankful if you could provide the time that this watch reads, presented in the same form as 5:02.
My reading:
5:55
